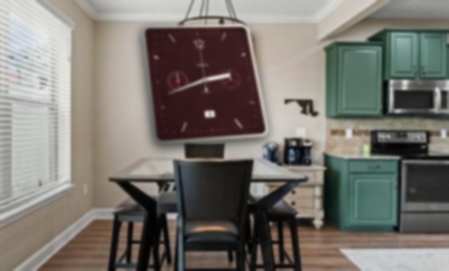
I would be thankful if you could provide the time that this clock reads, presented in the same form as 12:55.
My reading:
2:42
